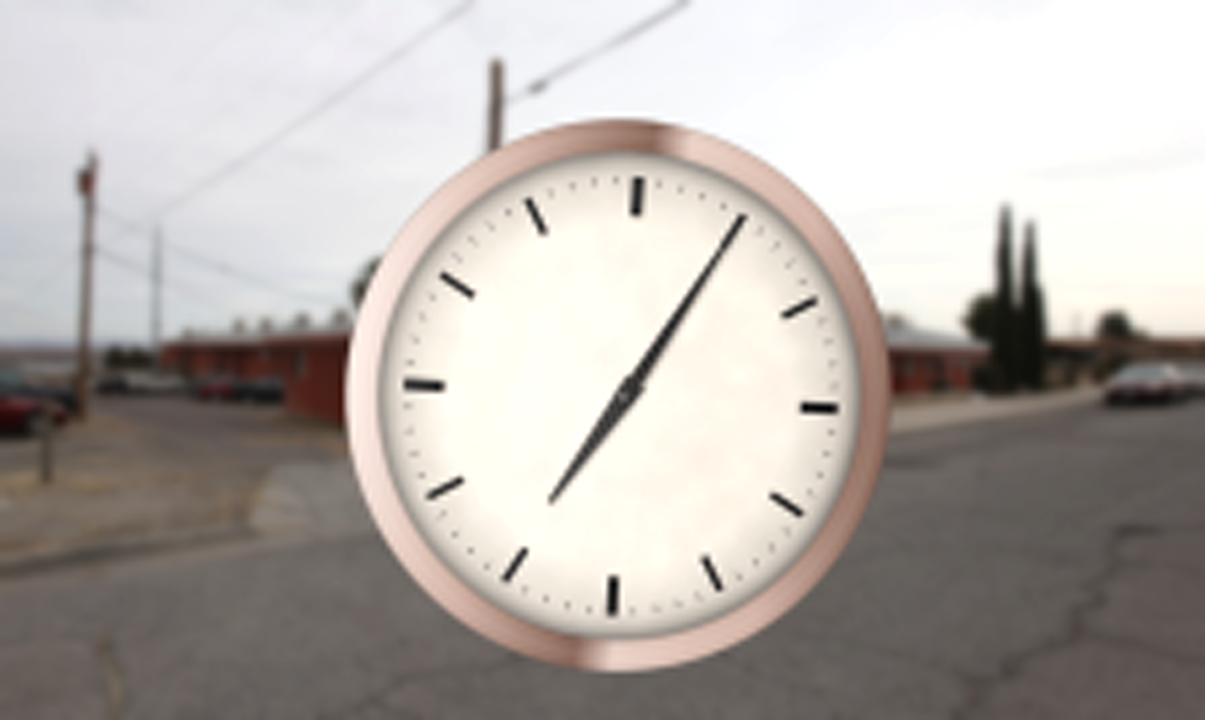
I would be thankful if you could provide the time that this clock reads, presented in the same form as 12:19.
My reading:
7:05
